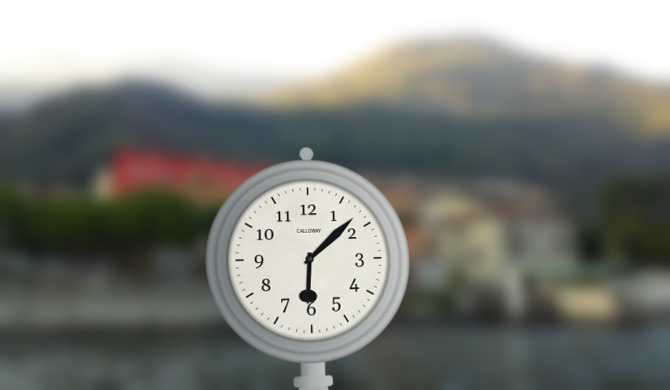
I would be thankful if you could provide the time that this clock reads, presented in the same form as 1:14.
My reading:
6:08
